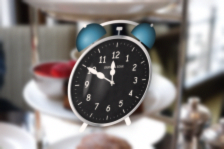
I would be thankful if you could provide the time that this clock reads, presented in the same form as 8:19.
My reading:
11:50
